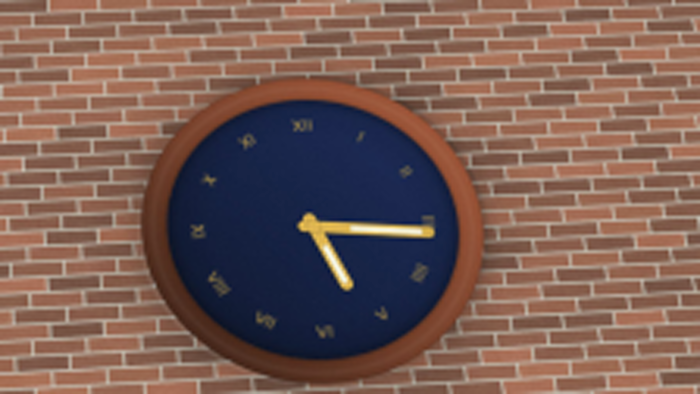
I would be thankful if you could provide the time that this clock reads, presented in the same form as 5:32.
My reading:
5:16
